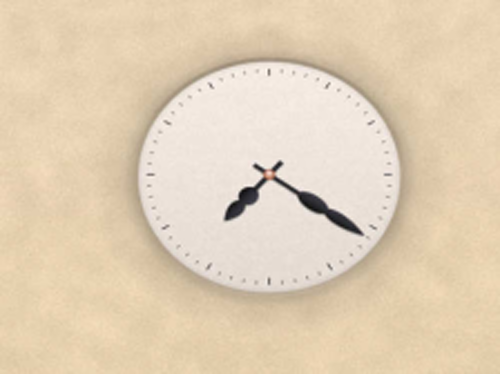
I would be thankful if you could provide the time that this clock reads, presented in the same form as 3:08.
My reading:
7:21
